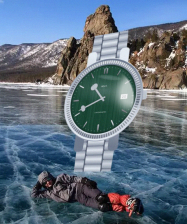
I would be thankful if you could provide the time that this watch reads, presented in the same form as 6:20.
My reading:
10:41
